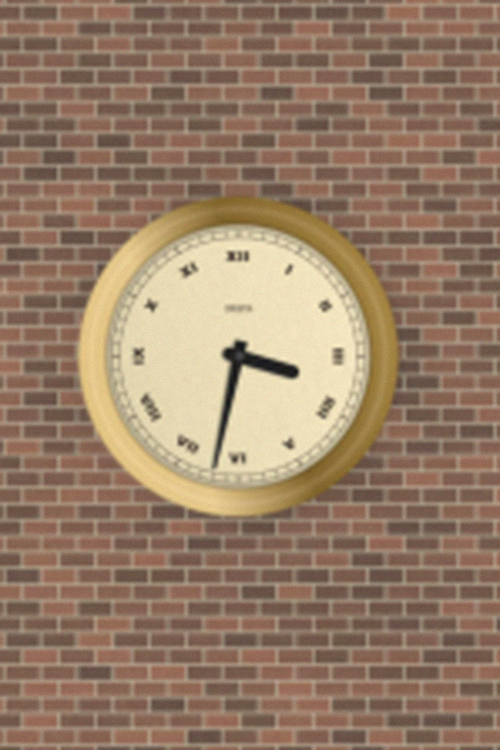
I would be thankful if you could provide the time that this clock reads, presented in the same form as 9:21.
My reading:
3:32
